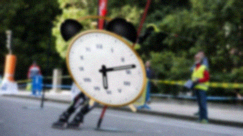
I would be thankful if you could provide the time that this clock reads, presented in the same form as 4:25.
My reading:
6:13
